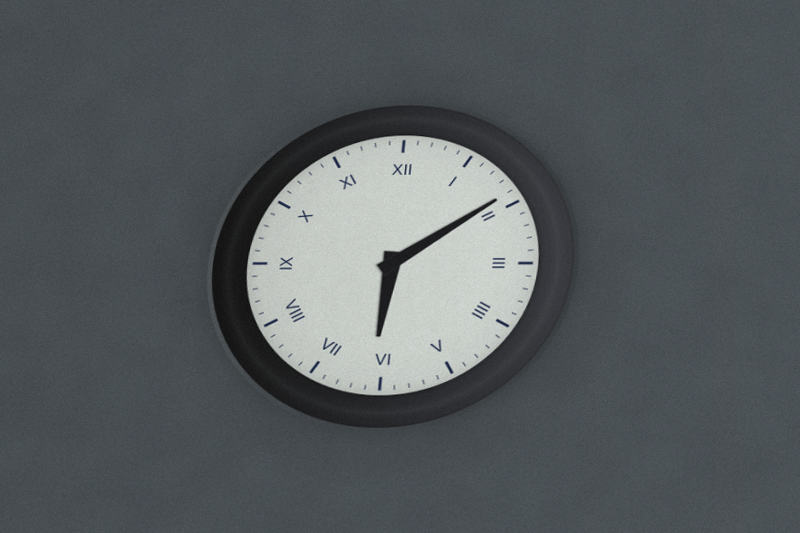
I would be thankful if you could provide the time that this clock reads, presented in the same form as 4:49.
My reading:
6:09
